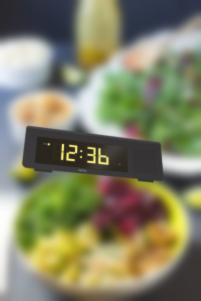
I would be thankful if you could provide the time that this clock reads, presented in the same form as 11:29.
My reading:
12:36
